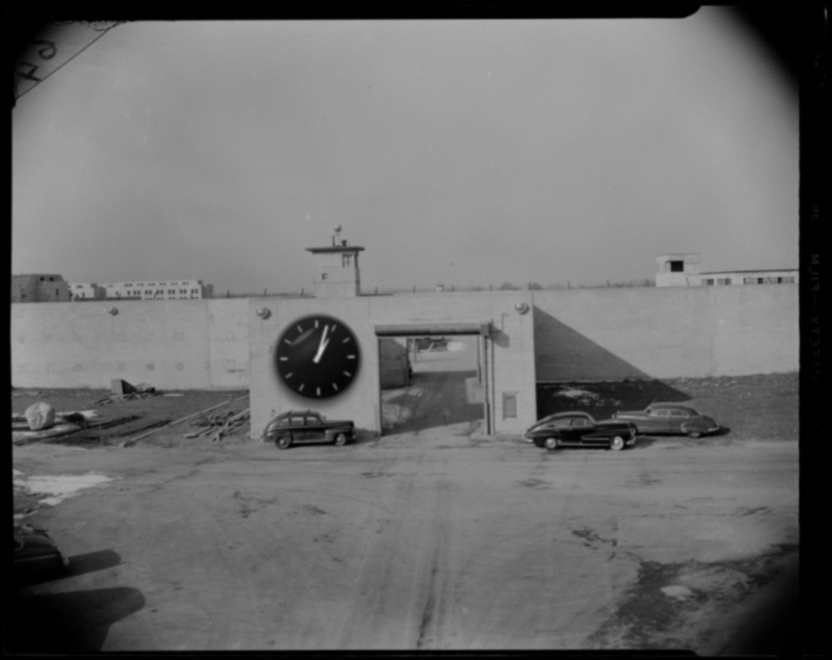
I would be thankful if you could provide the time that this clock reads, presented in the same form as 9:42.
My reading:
1:03
